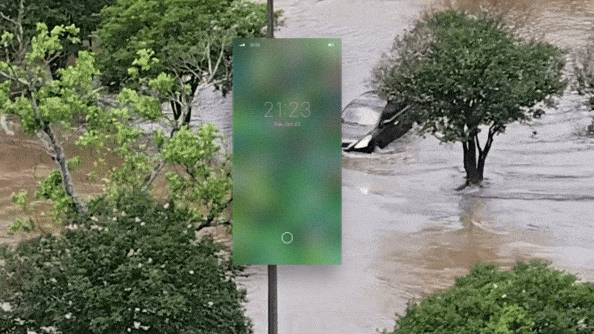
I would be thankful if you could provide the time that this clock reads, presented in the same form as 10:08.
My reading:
21:23
